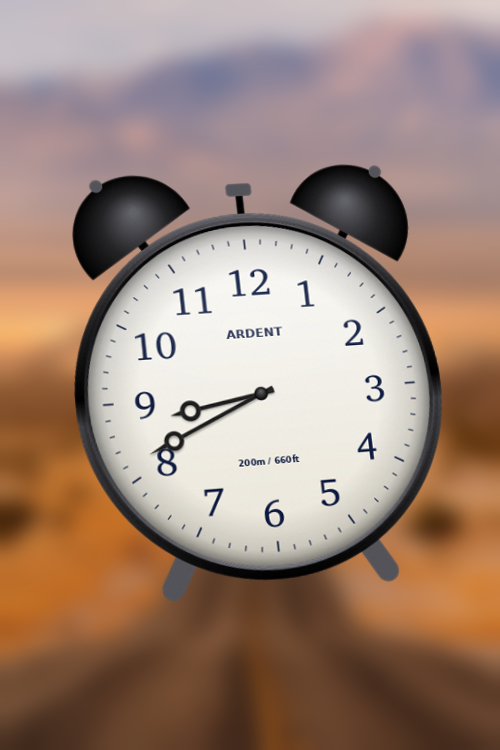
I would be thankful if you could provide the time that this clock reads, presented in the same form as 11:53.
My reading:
8:41
